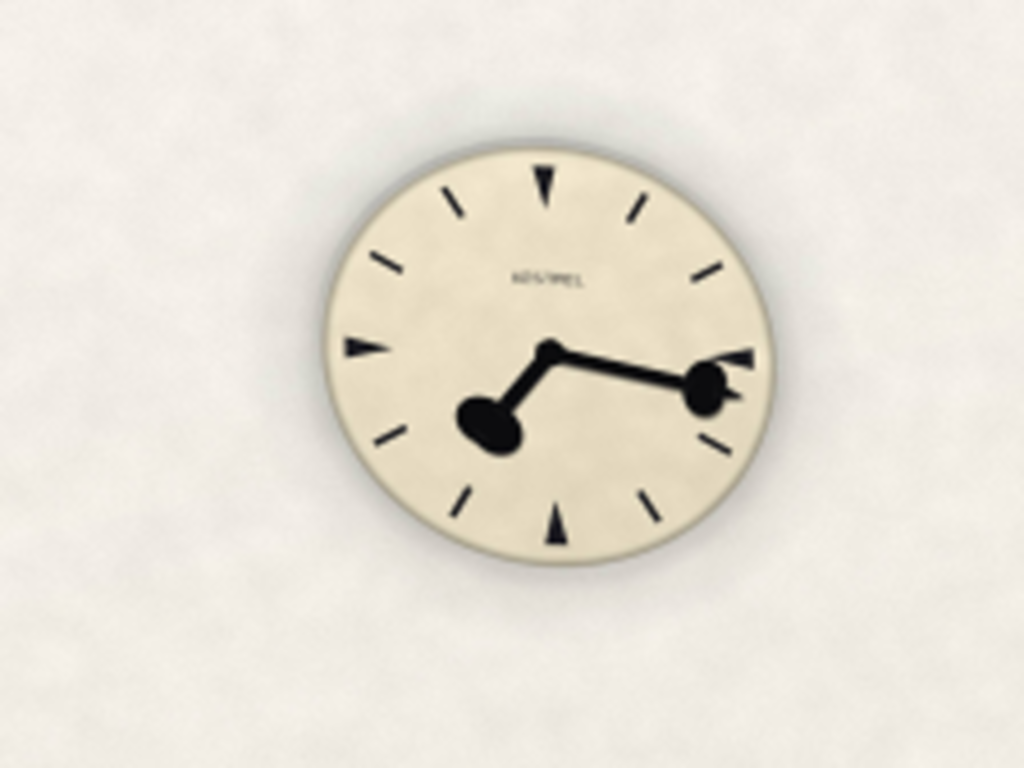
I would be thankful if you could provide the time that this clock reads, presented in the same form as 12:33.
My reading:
7:17
